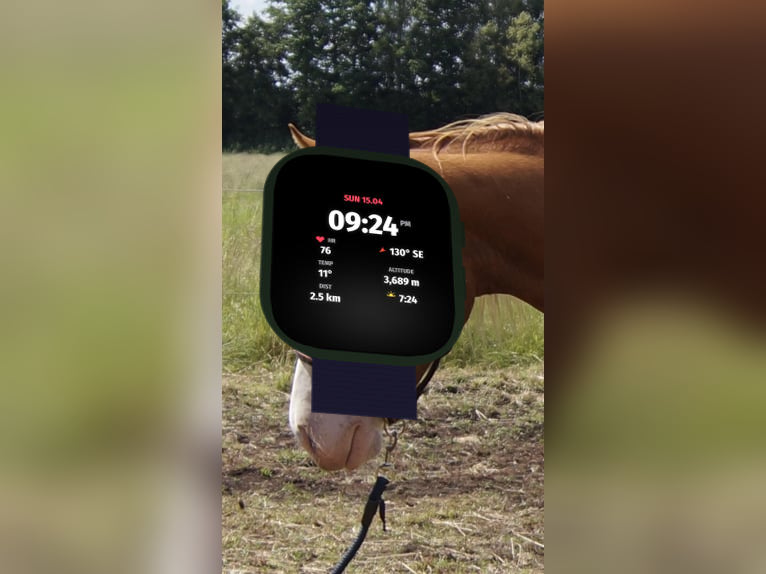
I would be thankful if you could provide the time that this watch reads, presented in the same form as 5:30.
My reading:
9:24
